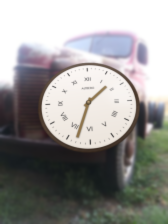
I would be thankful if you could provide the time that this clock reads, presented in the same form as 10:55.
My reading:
1:33
